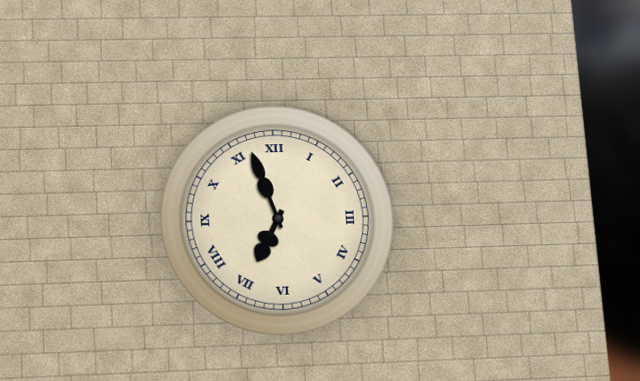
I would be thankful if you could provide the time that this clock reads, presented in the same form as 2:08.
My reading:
6:57
